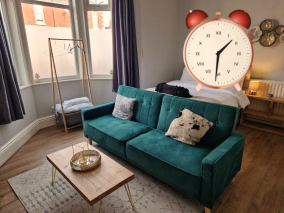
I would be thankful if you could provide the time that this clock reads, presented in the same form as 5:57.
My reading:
1:31
